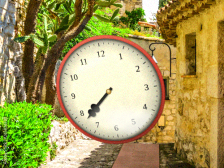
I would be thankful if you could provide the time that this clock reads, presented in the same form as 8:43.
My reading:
7:38
